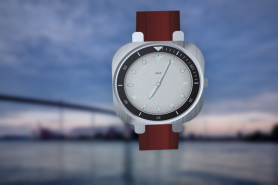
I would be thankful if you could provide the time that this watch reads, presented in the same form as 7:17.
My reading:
7:04
